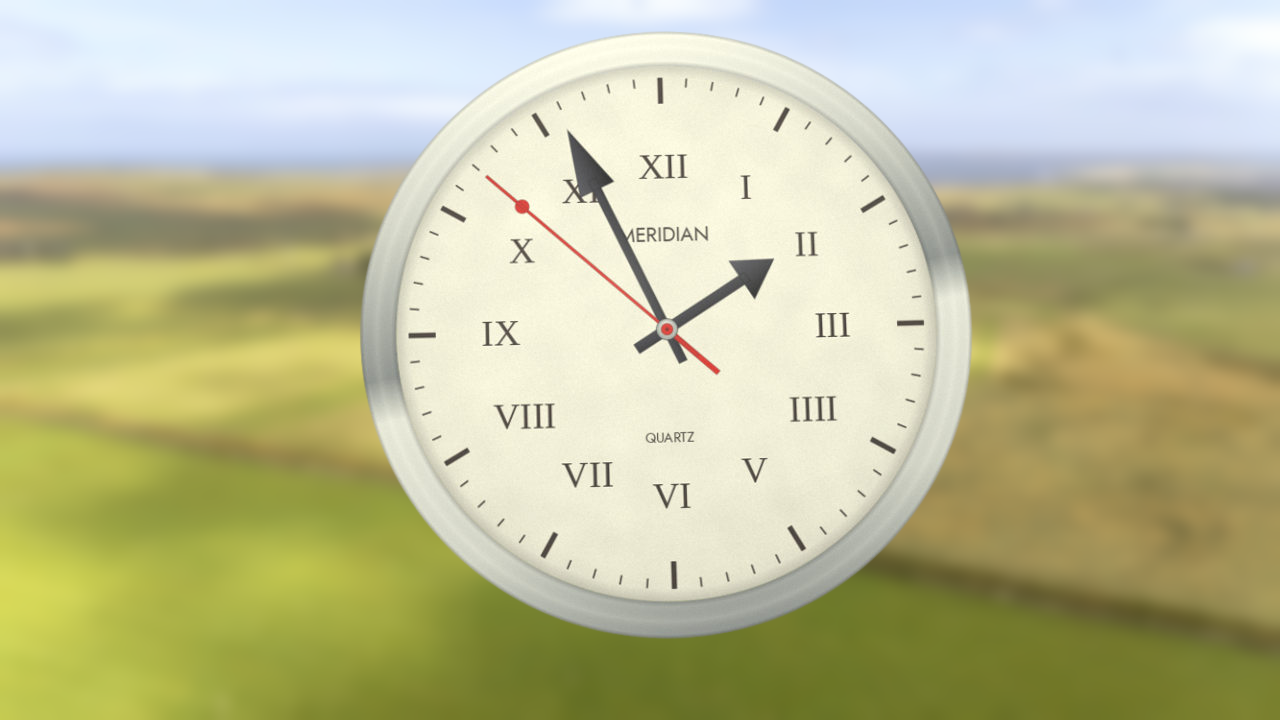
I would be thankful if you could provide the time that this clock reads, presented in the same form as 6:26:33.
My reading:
1:55:52
